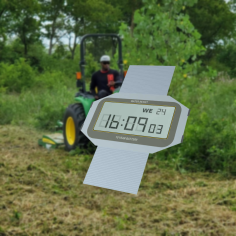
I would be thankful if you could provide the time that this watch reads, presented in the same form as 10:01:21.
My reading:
16:09:03
